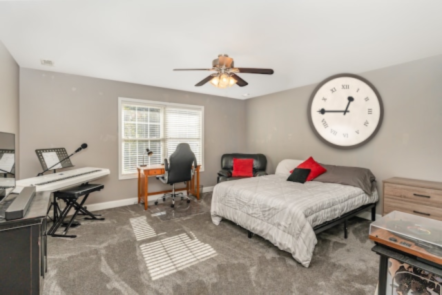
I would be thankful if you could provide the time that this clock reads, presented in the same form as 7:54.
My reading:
12:45
